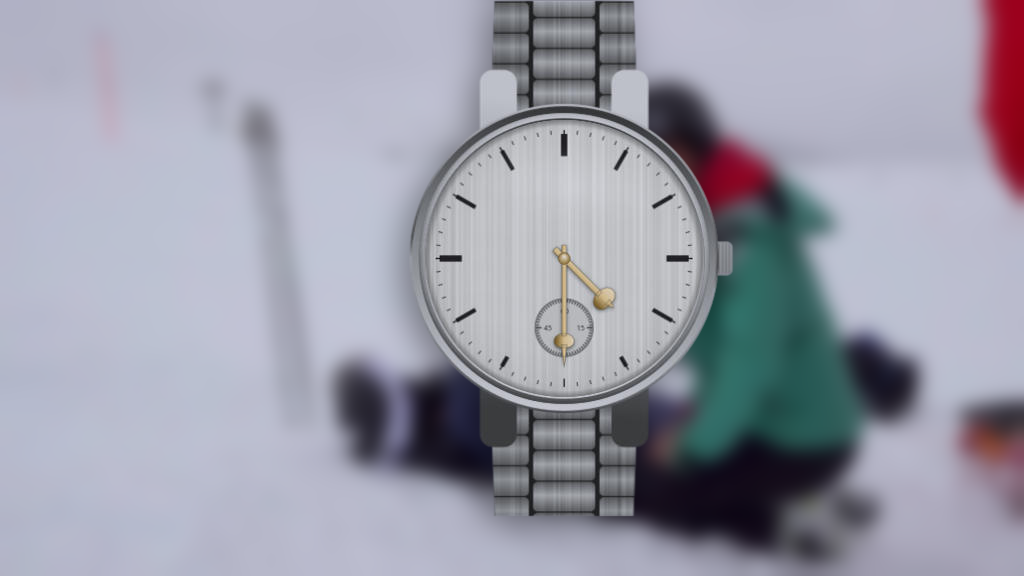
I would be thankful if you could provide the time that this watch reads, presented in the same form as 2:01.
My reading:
4:30
